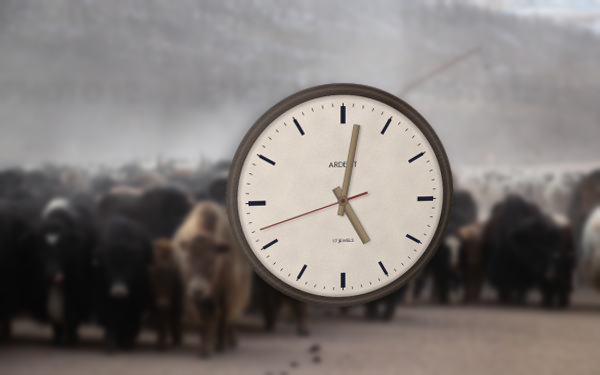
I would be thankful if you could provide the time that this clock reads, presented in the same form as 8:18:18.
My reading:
5:01:42
